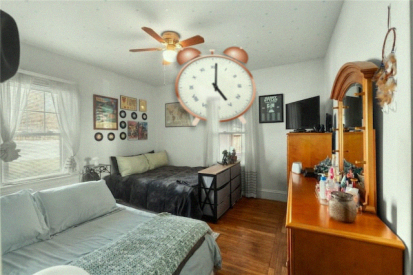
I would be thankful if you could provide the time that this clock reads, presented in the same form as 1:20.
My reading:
5:01
